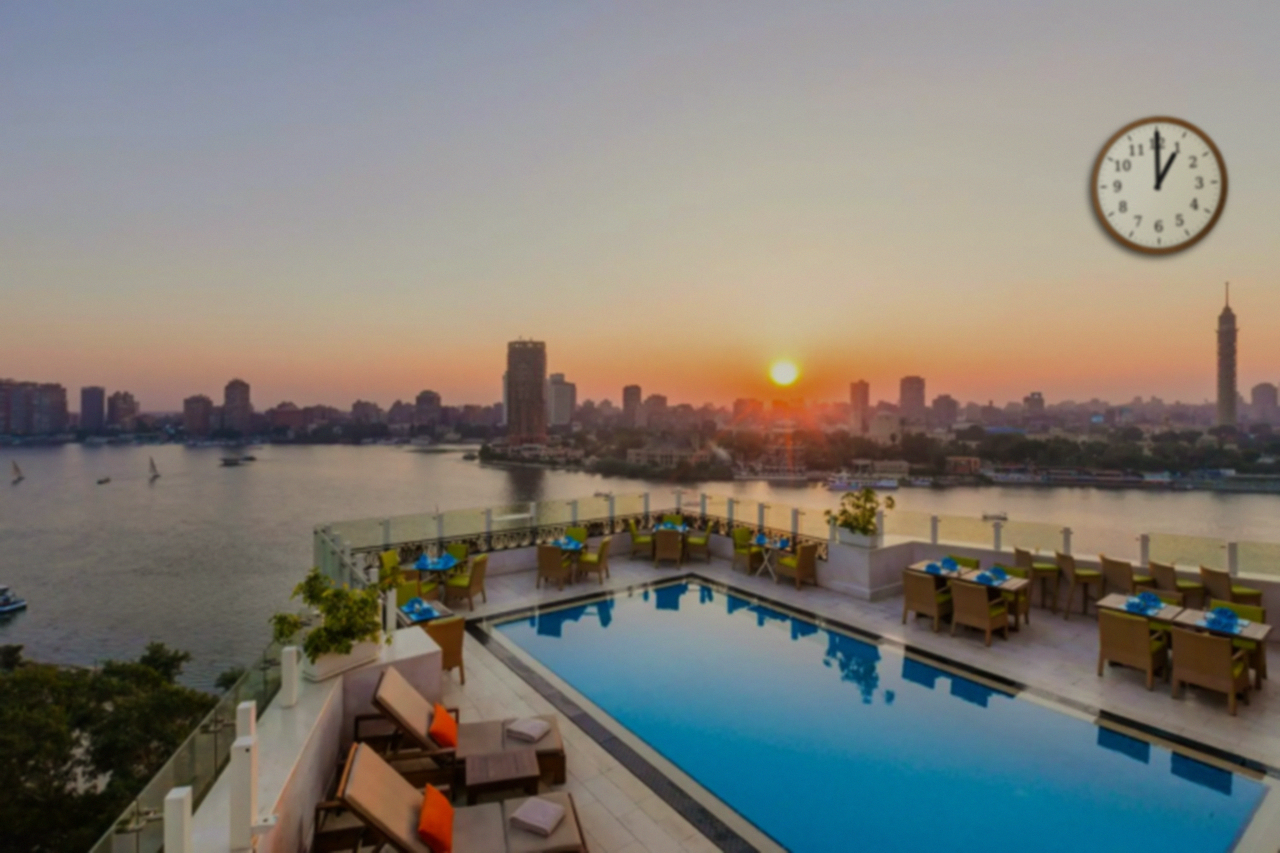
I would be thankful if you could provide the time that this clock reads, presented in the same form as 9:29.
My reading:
1:00
